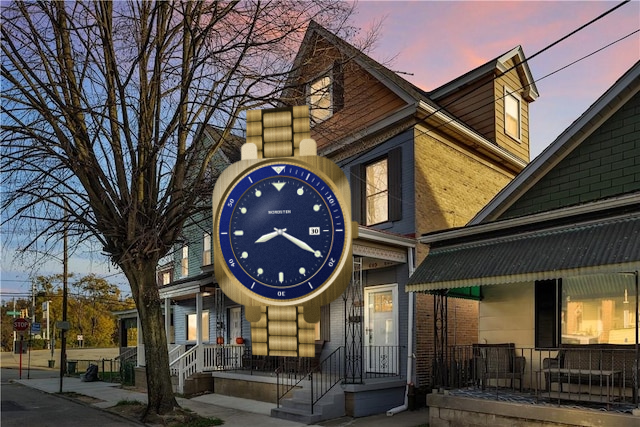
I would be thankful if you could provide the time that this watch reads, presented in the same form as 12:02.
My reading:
8:20
